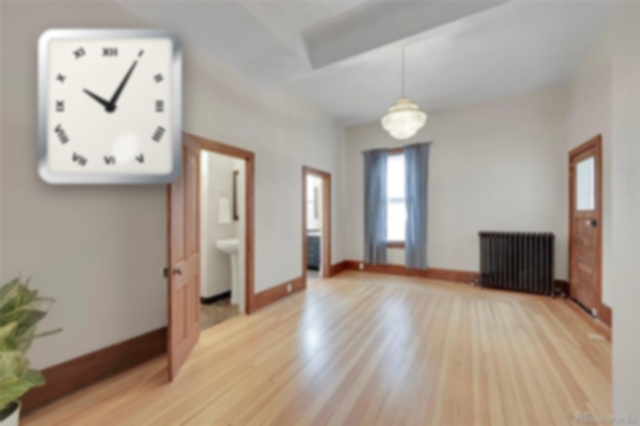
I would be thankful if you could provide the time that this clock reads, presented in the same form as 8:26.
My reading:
10:05
